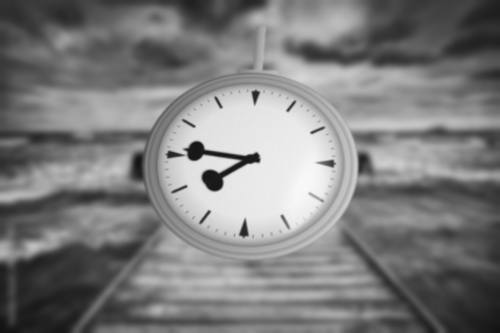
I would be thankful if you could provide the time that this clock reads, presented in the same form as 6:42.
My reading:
7:46
